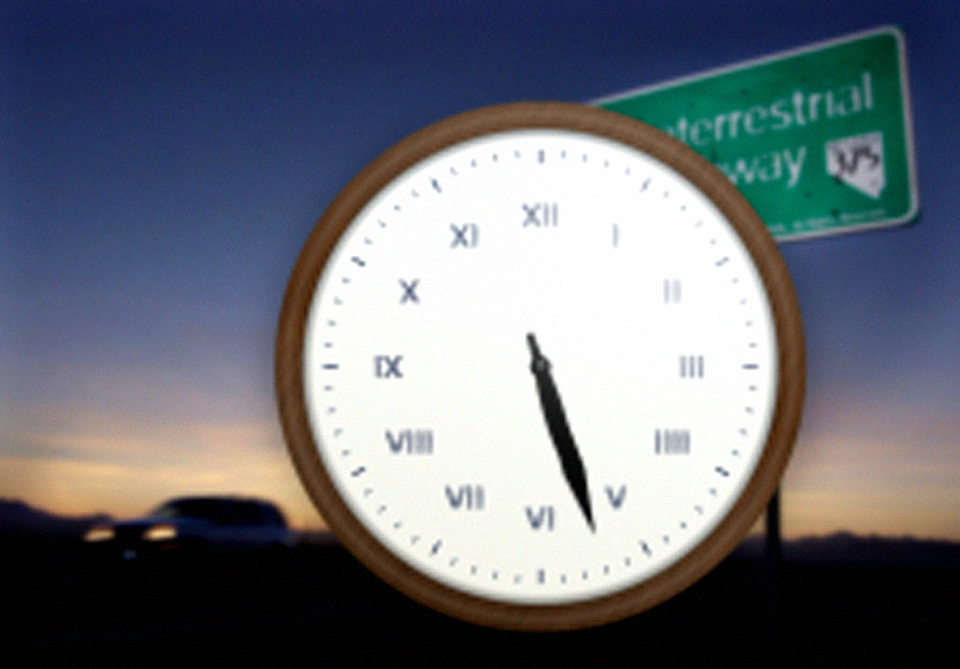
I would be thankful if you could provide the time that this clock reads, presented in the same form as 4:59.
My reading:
5:27
